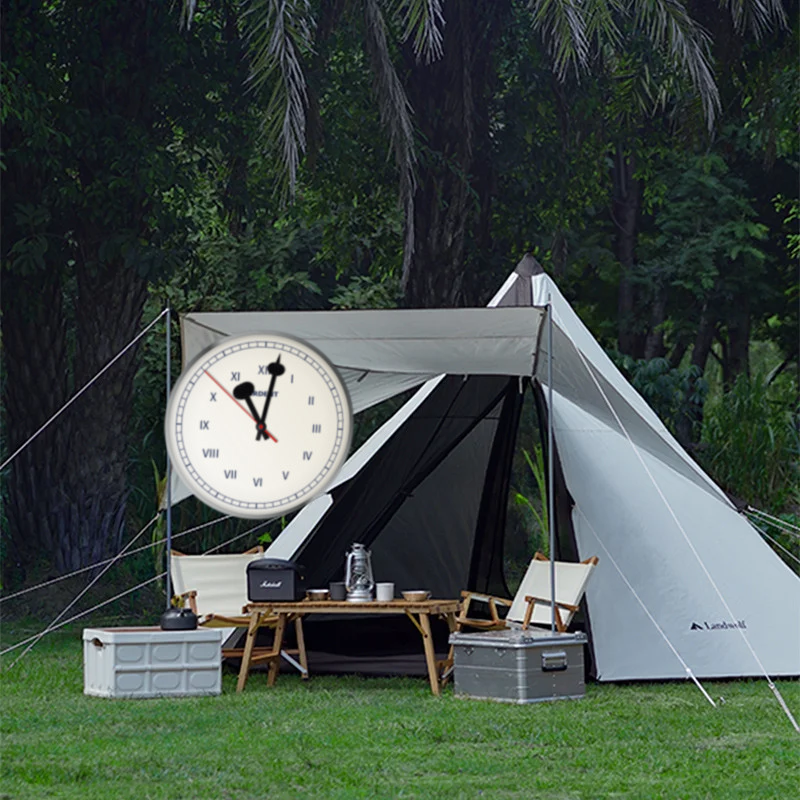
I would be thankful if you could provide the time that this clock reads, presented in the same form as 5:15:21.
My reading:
11:01:52
